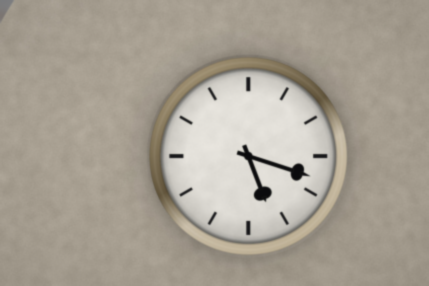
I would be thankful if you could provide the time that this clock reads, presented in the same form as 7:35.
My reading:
5:18
